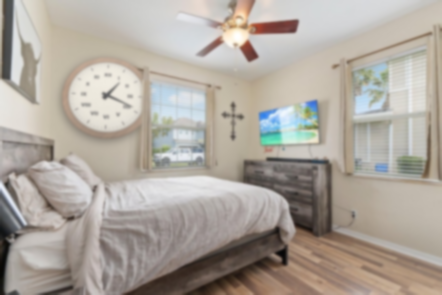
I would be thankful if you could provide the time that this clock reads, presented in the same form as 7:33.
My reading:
1:19
